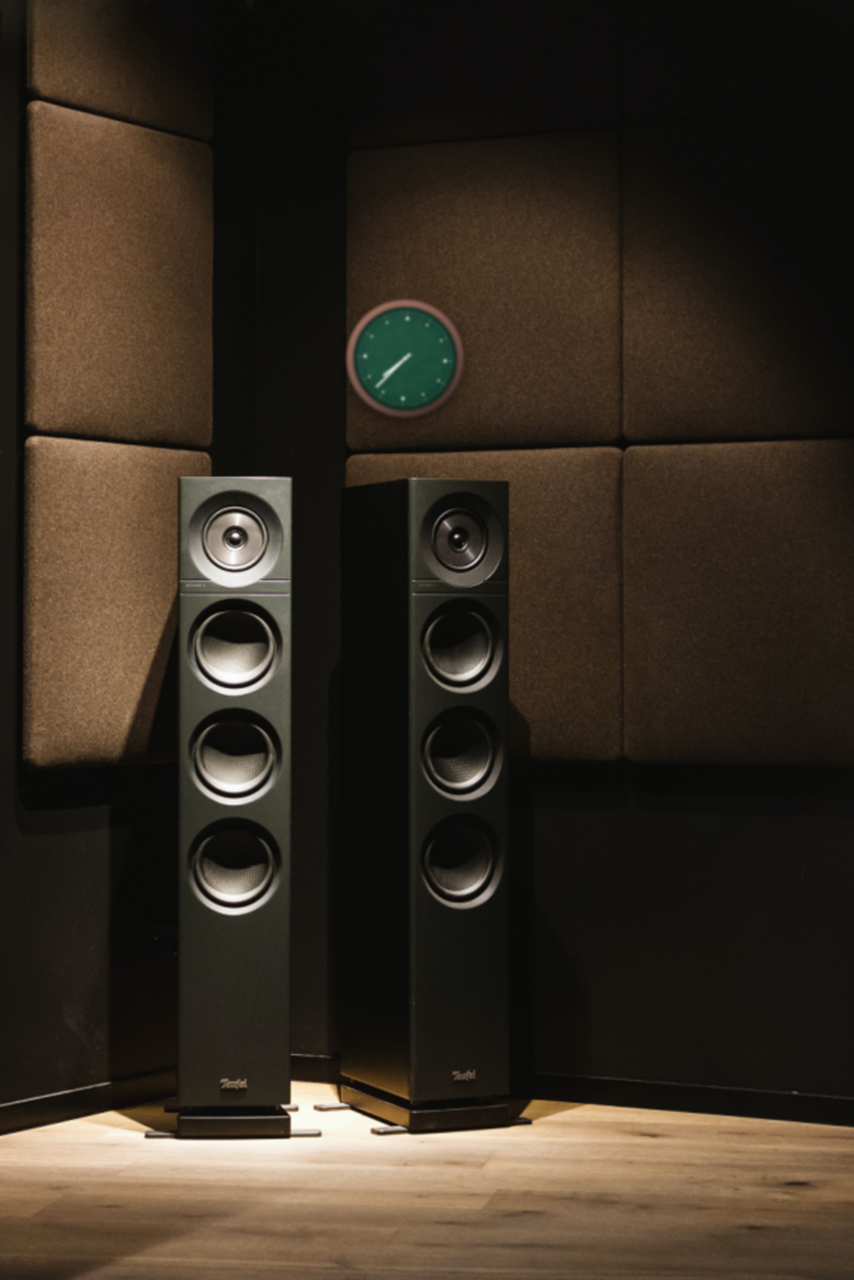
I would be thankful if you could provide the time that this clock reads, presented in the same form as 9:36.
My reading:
7:37
